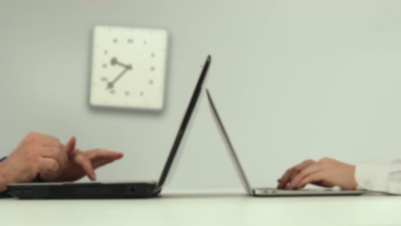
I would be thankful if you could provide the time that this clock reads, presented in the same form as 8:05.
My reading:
9:37
